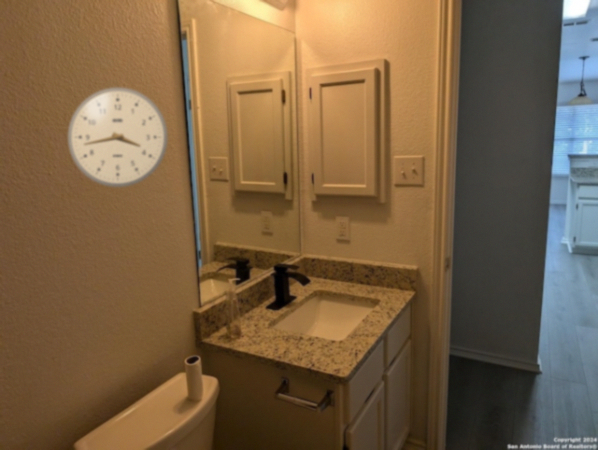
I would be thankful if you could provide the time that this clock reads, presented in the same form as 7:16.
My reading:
3:43
